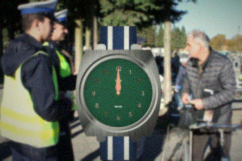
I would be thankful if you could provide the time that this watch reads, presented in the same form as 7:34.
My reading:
12:00
